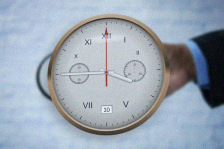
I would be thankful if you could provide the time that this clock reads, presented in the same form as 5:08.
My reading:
3:45
